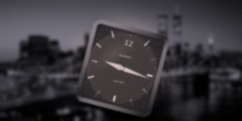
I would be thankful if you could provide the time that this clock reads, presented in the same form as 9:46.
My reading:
9:16
